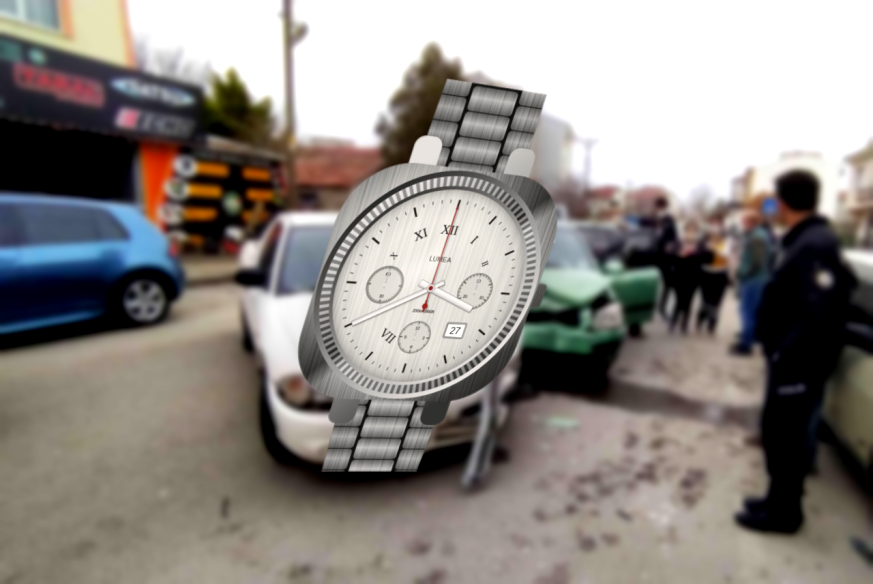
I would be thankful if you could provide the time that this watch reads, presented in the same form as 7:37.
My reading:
3:40
